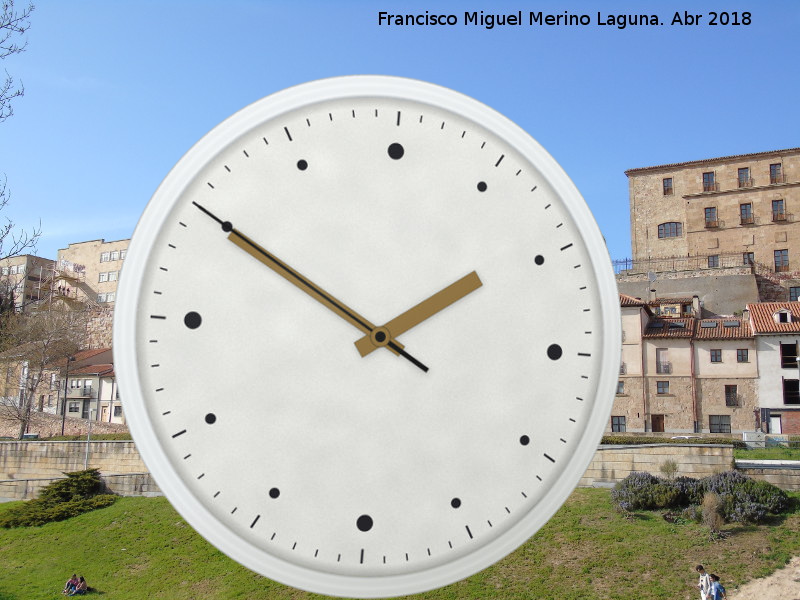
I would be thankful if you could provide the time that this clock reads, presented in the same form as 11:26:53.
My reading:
1:49:50
